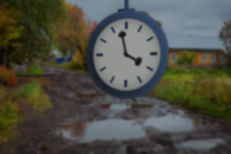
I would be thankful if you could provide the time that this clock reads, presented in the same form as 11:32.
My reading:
3:58
